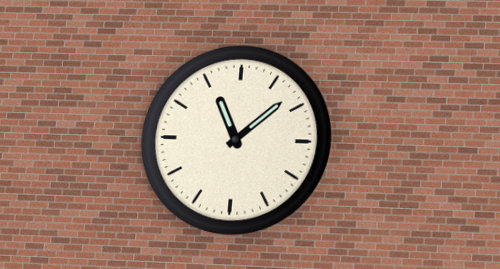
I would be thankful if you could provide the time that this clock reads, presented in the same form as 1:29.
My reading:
11:08
